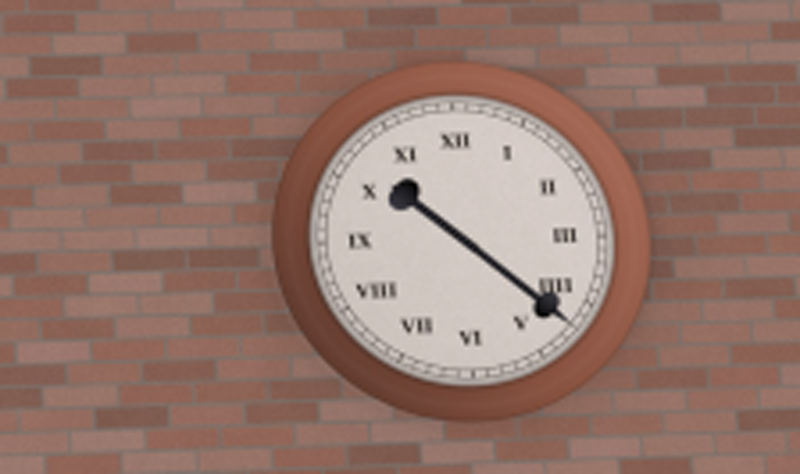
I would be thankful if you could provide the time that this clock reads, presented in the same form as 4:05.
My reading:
10:22
